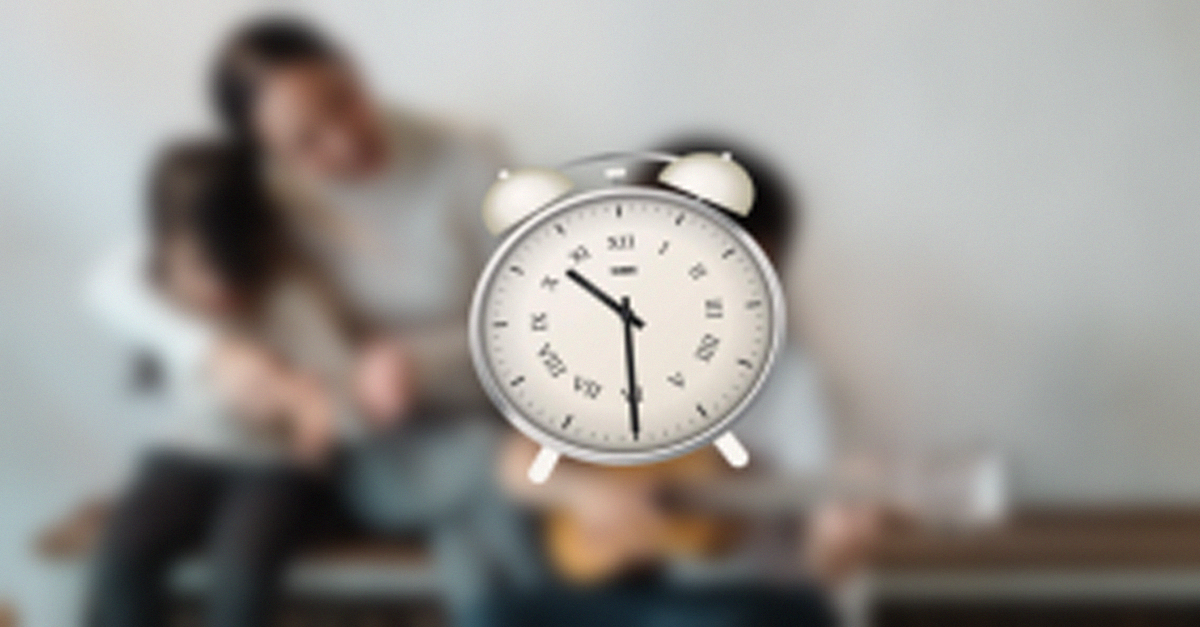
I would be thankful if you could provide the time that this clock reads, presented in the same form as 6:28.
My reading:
10:30
